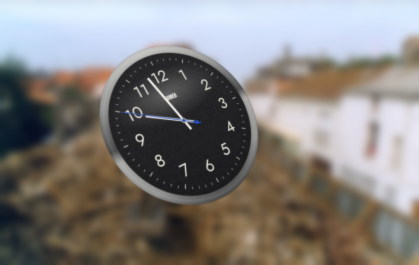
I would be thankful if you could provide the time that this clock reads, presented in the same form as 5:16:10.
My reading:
9:57:50
